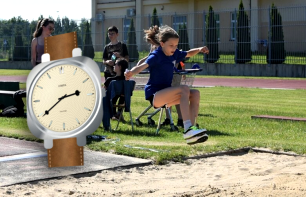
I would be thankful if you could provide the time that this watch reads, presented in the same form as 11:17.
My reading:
2:39
